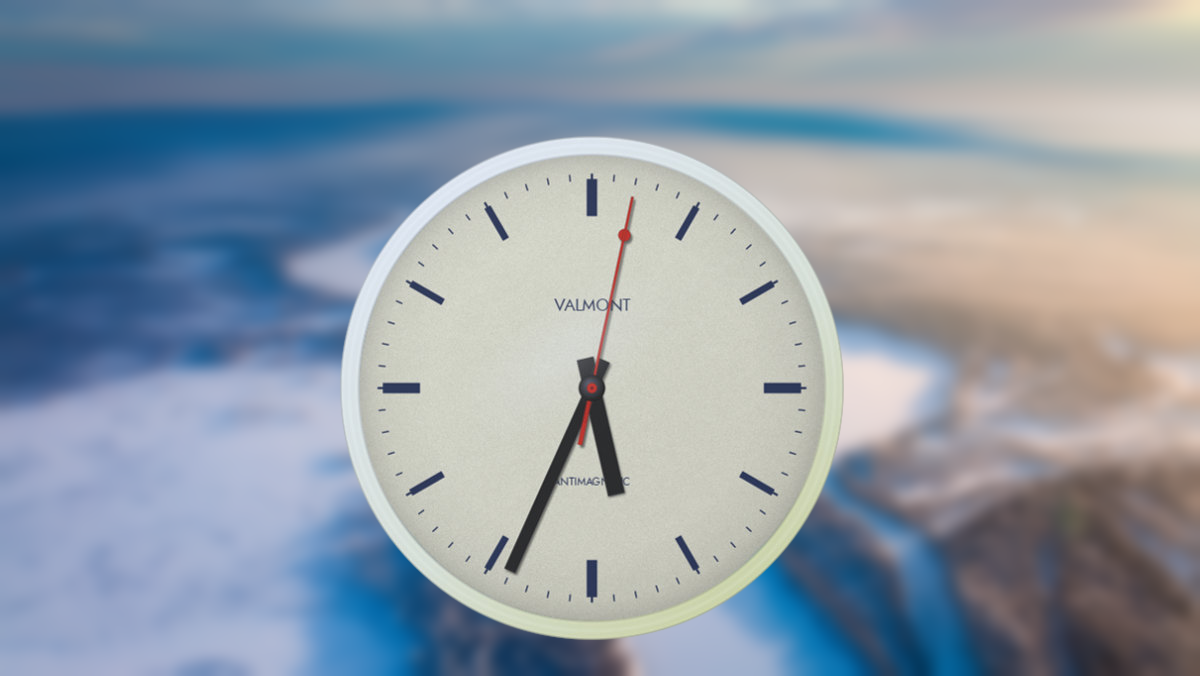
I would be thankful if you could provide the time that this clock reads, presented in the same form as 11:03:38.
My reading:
5:34:02
